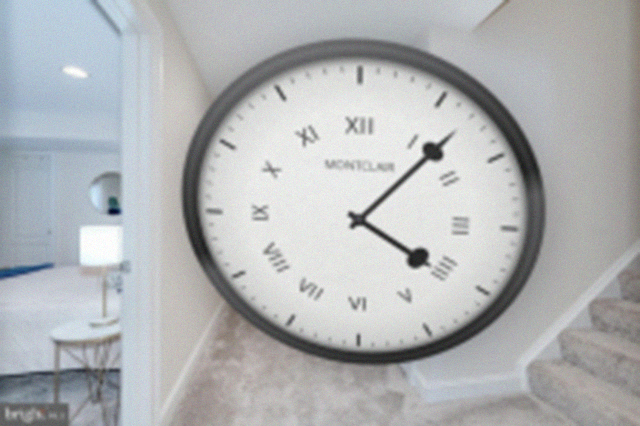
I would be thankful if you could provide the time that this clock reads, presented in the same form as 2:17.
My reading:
4:07
